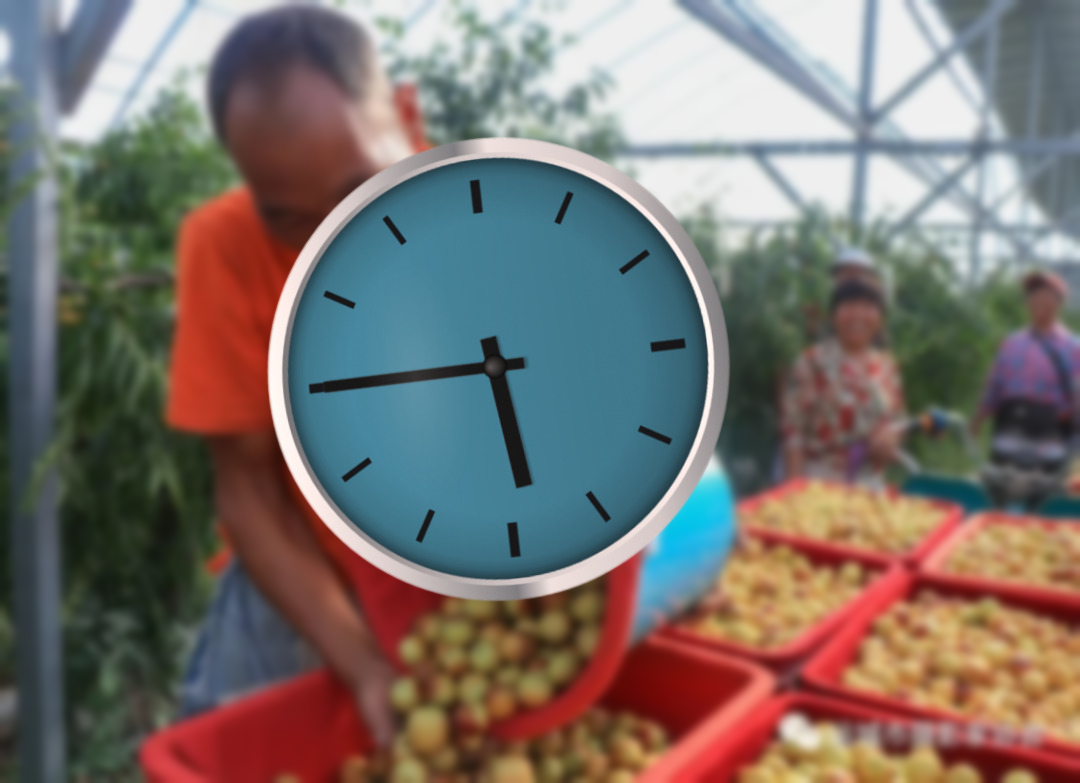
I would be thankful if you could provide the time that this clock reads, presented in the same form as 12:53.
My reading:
5:45
